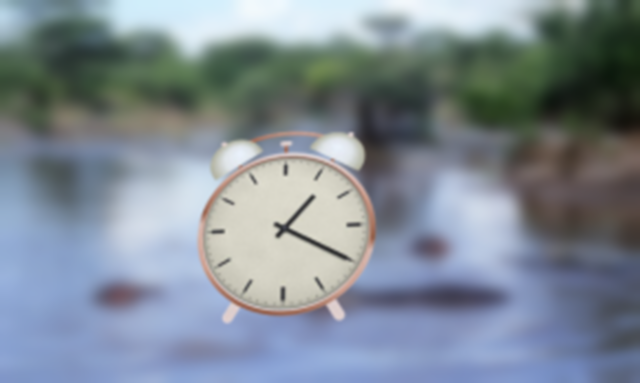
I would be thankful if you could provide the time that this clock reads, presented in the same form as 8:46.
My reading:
1:20
